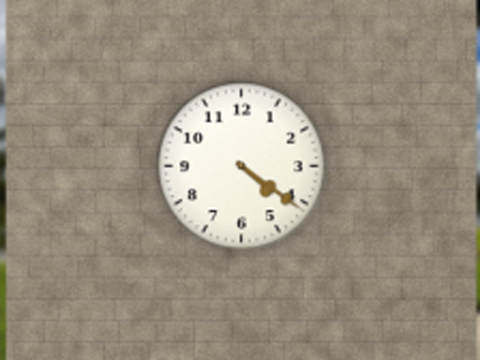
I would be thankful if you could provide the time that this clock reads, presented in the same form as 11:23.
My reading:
4:21
